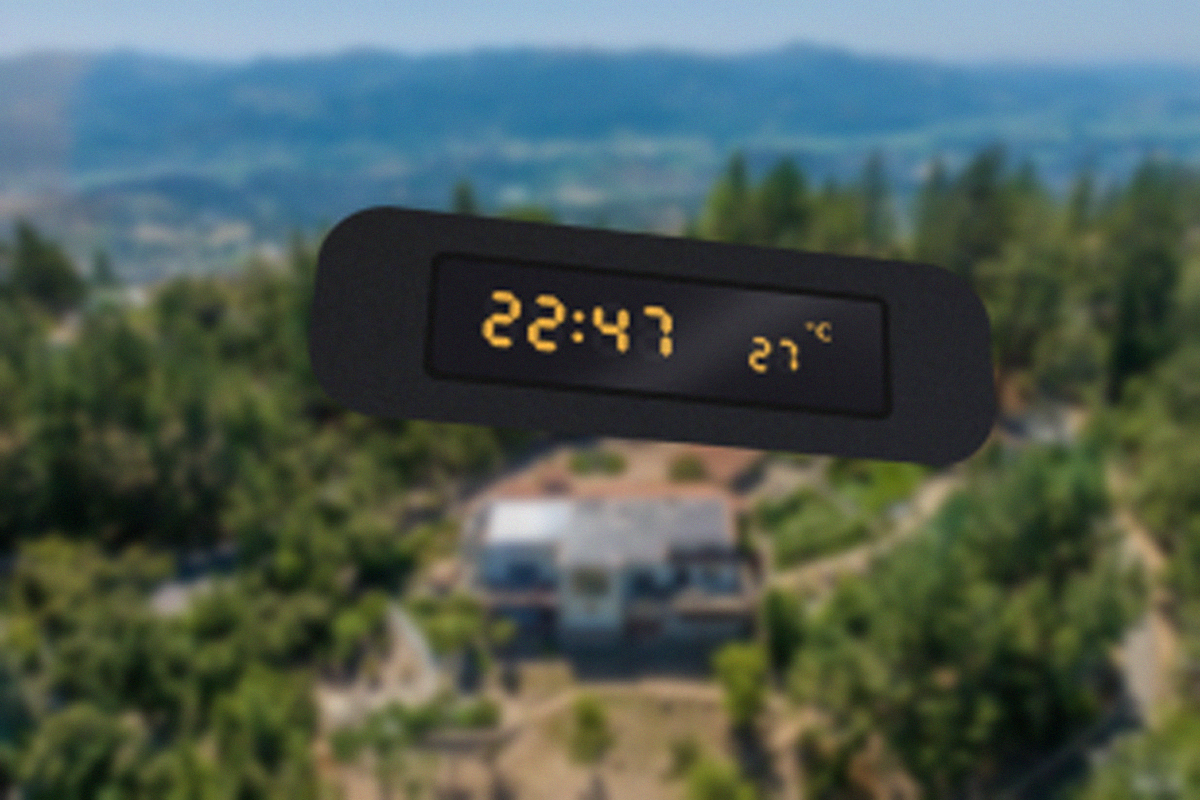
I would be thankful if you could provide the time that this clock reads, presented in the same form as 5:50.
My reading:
22:47
